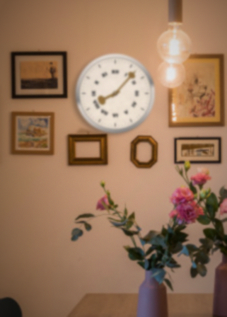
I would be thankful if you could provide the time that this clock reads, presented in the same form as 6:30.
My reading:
8:07
